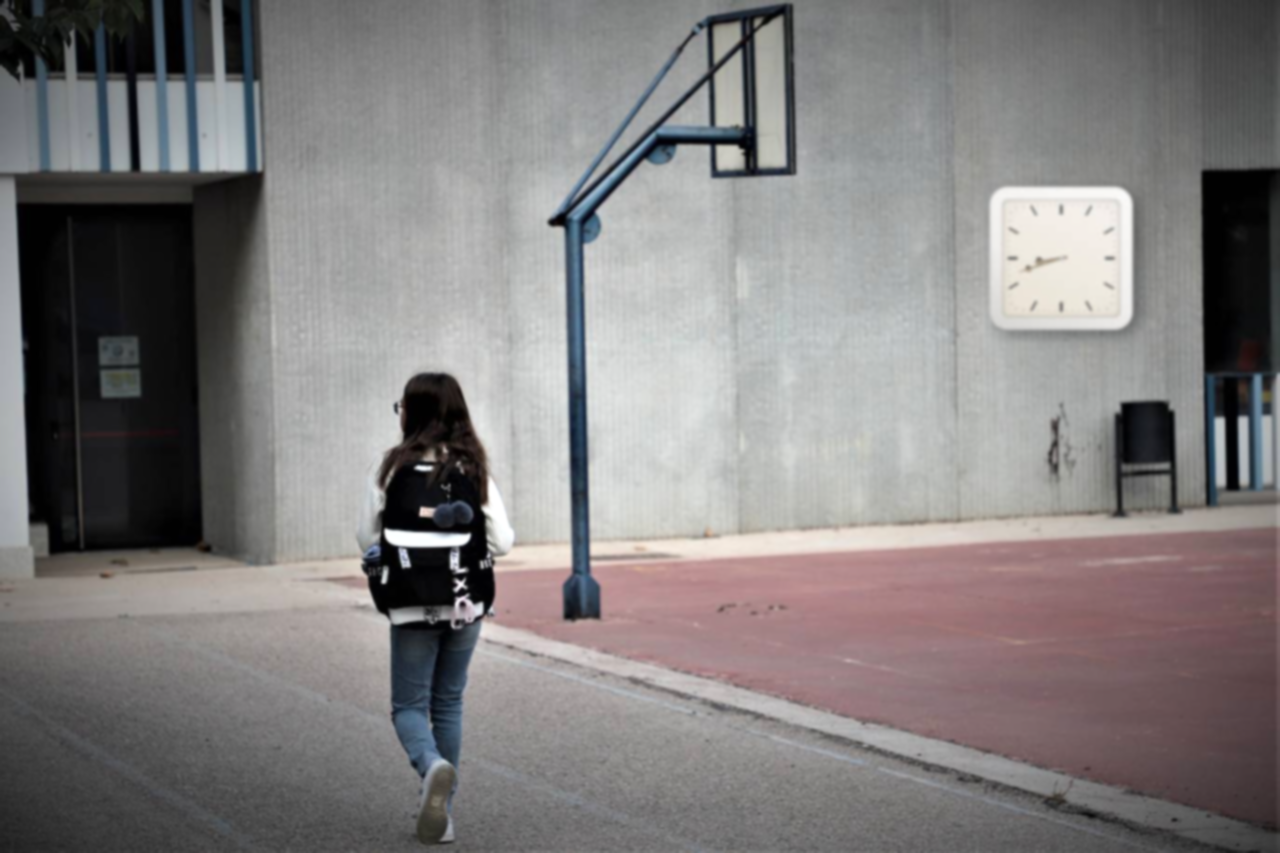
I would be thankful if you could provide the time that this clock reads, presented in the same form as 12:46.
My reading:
8:42
